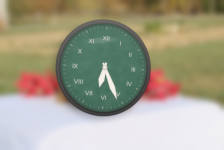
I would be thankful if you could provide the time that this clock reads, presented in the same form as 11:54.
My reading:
6:26
